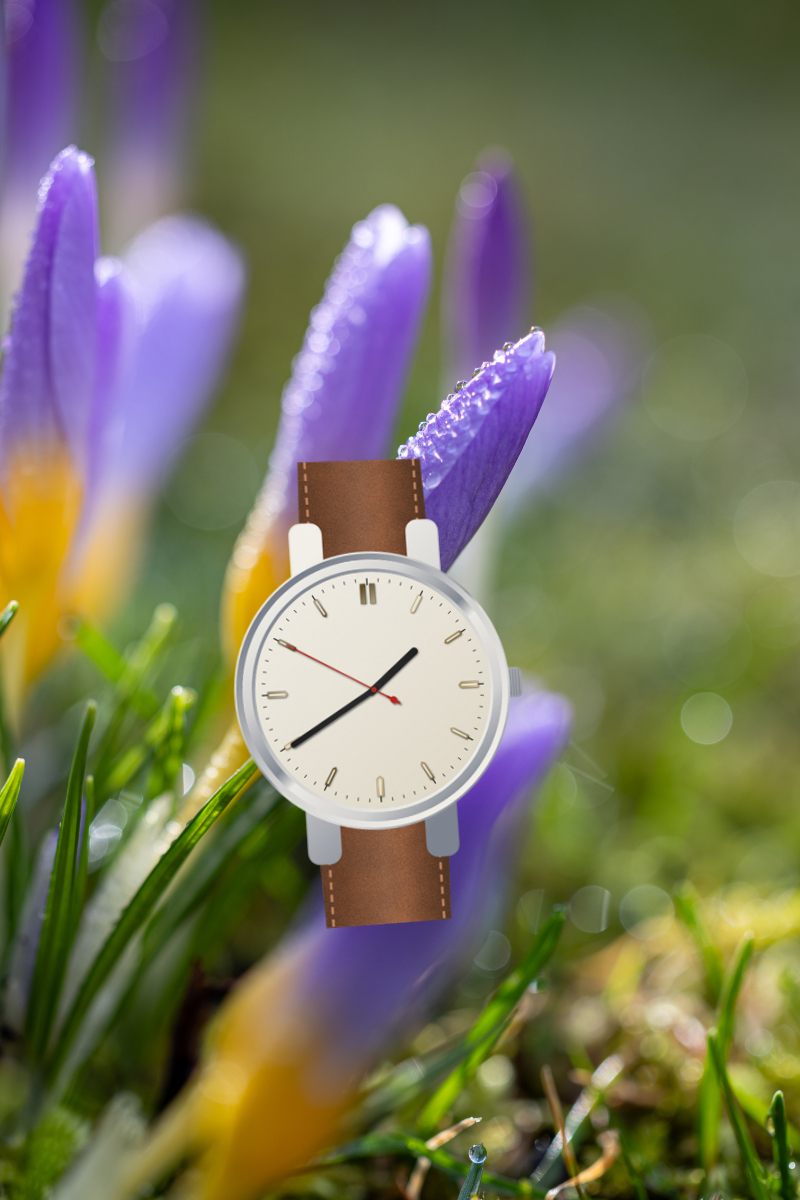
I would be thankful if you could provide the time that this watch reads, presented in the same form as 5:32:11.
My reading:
1:39:50
